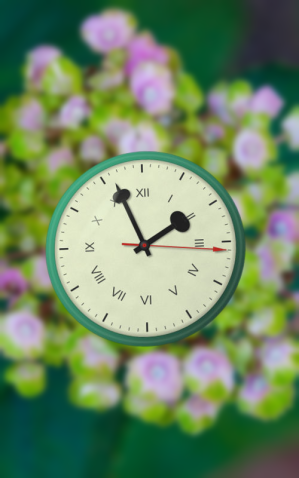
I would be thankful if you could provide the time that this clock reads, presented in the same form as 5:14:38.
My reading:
1:56:16
